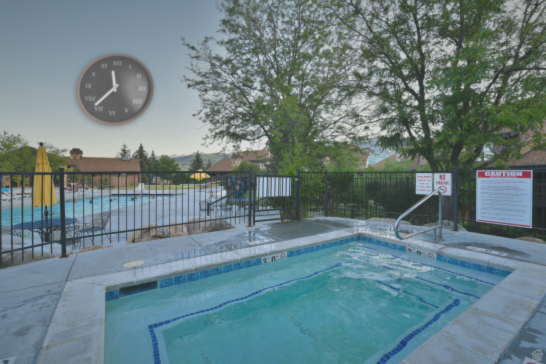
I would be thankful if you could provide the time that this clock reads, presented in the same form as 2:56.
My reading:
11:37
